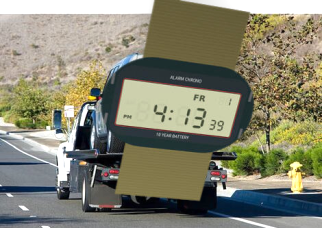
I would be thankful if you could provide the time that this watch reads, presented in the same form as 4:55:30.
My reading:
4:13:39
